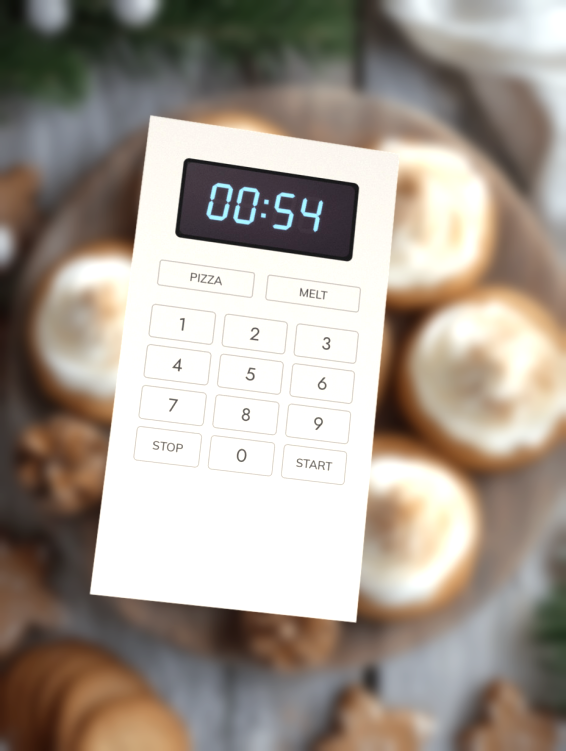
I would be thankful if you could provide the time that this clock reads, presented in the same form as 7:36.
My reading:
0:54
